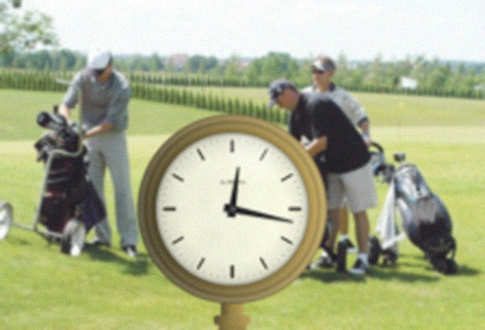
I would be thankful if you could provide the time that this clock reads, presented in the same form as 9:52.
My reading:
12:17
